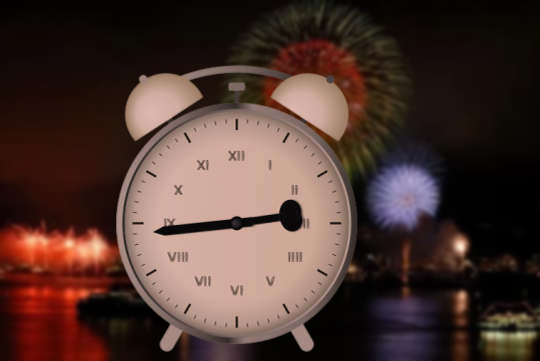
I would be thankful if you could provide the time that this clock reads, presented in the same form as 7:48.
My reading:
2:44
